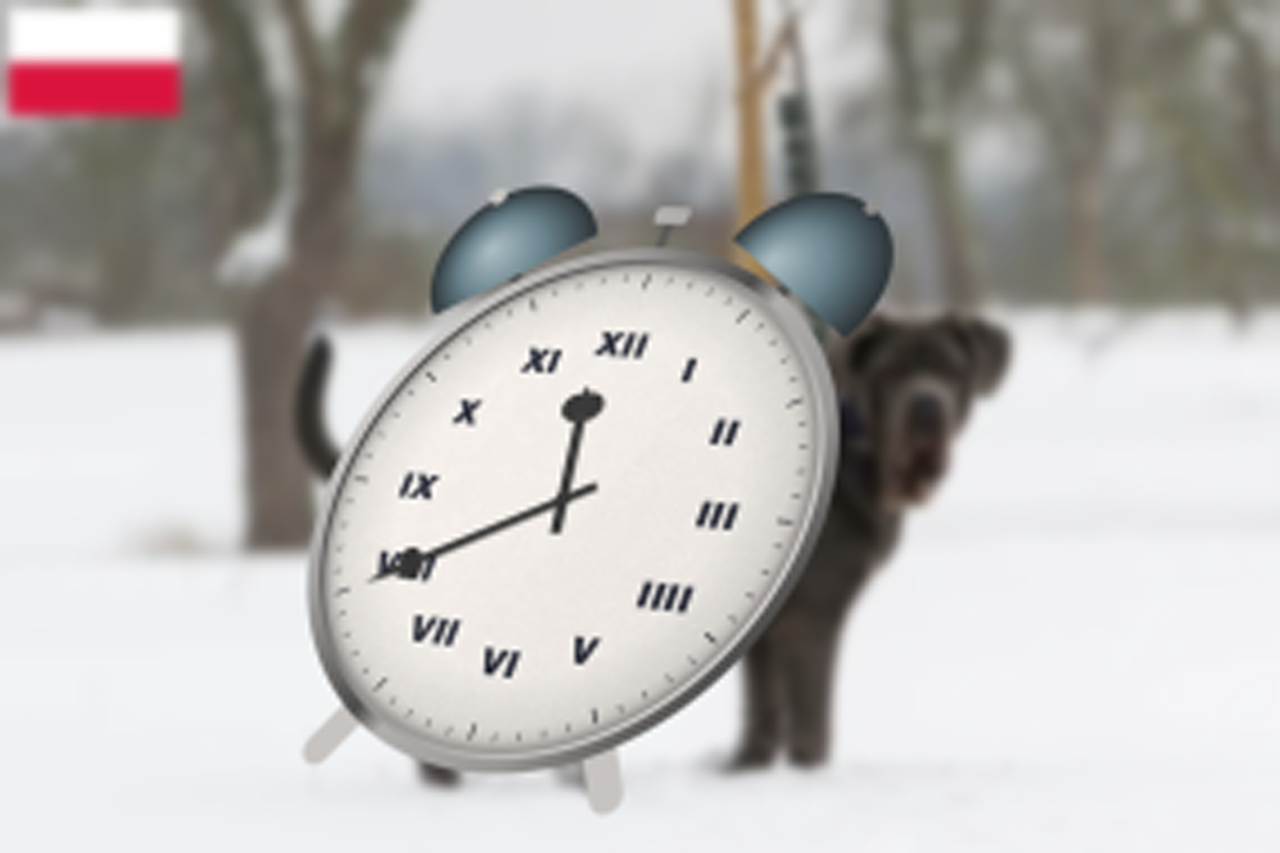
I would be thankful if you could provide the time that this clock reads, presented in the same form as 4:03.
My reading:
11:40
